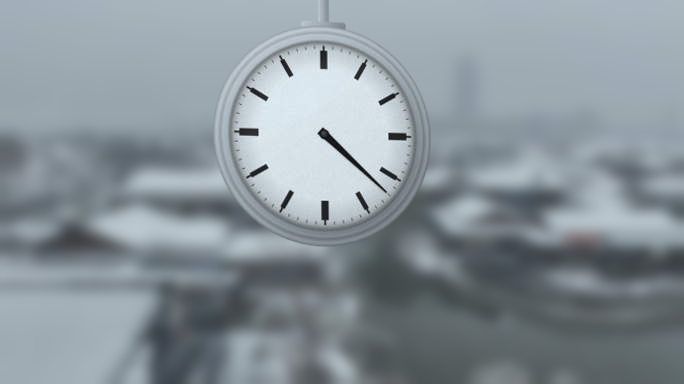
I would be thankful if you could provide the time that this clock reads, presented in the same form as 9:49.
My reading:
4:22
